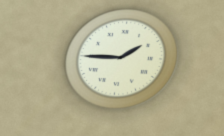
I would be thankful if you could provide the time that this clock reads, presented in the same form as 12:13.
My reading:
1:45
